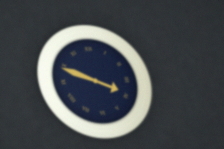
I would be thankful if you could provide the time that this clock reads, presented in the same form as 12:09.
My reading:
3:49
